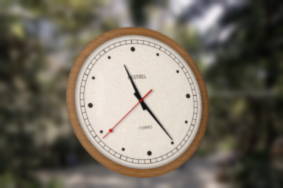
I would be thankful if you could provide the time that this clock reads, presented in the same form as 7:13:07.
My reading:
11:24:39
